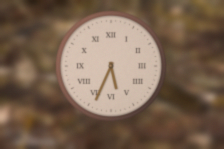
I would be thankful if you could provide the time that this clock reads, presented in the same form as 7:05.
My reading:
5:34
